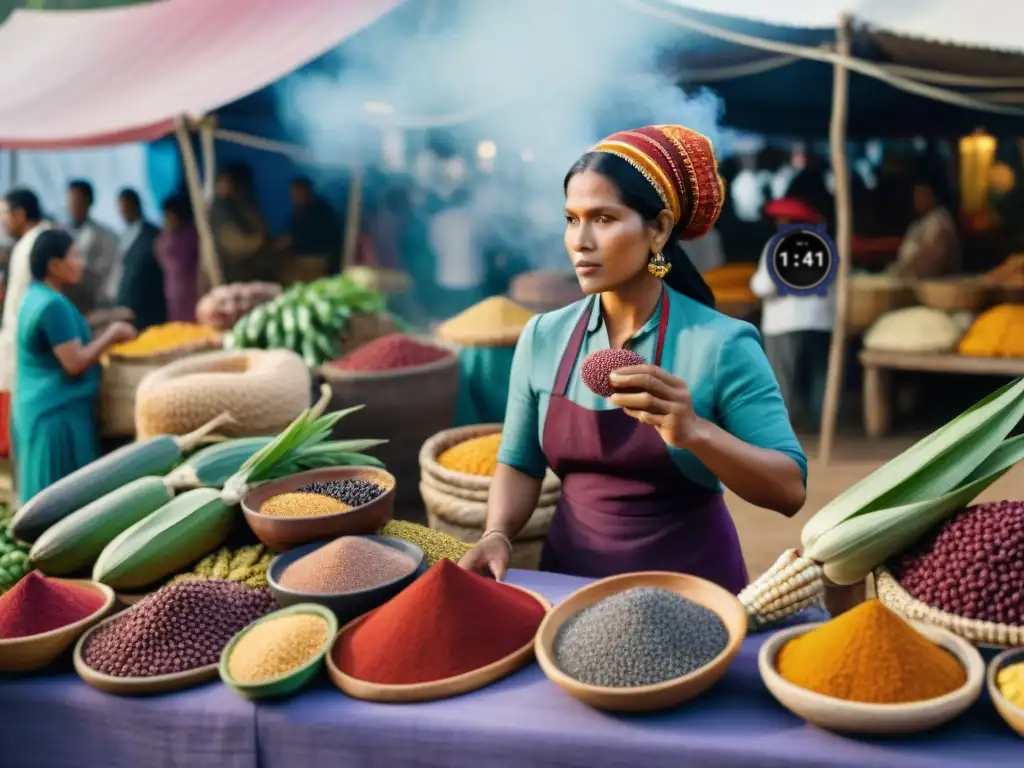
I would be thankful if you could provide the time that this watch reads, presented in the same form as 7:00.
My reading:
1:41
